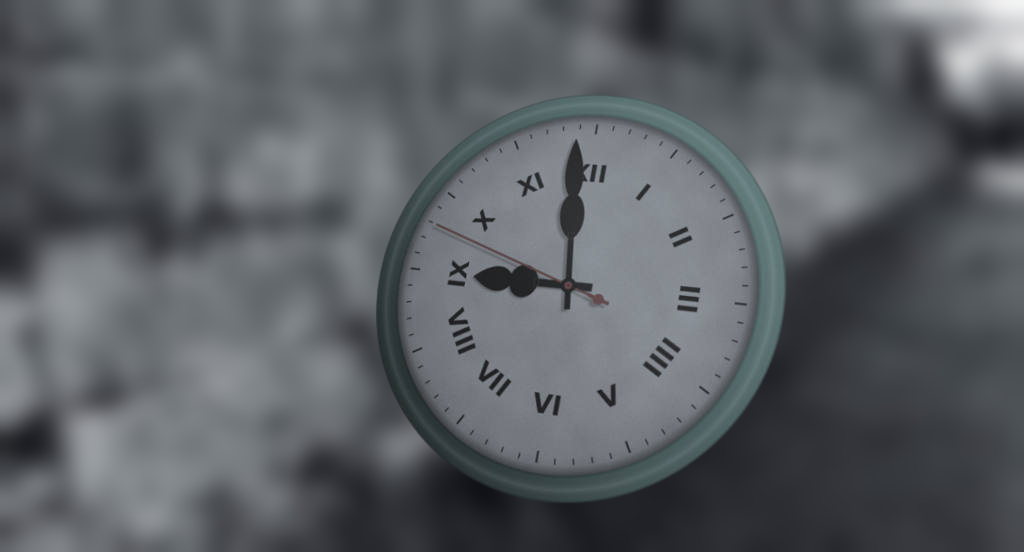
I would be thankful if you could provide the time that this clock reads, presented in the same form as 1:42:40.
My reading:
8:58:48
